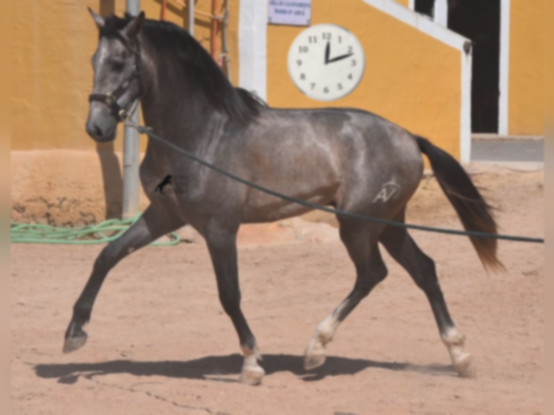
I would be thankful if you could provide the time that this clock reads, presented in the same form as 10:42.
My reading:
12:12
